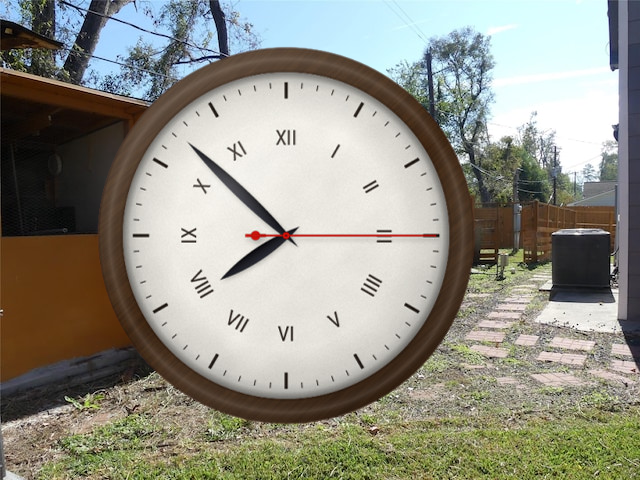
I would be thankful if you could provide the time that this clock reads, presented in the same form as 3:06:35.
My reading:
7:52:15
